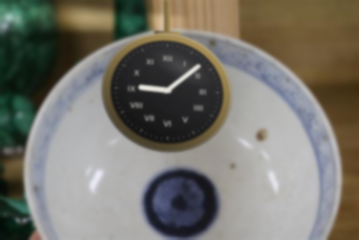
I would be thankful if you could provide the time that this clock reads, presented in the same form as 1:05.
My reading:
9:08
